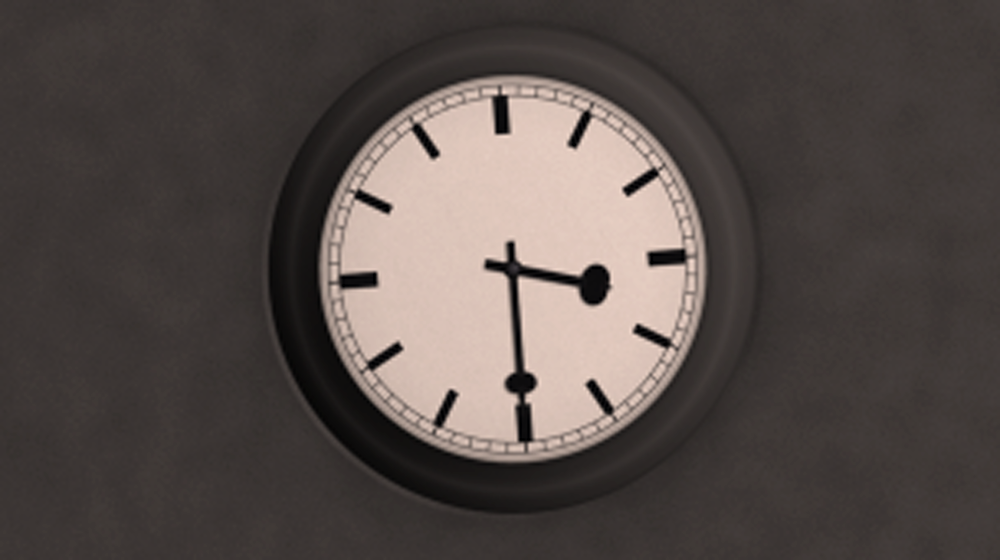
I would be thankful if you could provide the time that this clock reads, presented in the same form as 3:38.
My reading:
3:30
